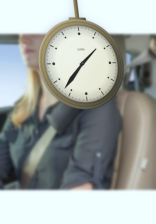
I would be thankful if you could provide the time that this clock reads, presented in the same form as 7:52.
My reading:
1:37
